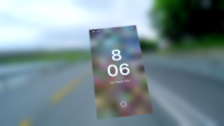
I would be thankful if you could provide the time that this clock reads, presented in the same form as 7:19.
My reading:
8:06
